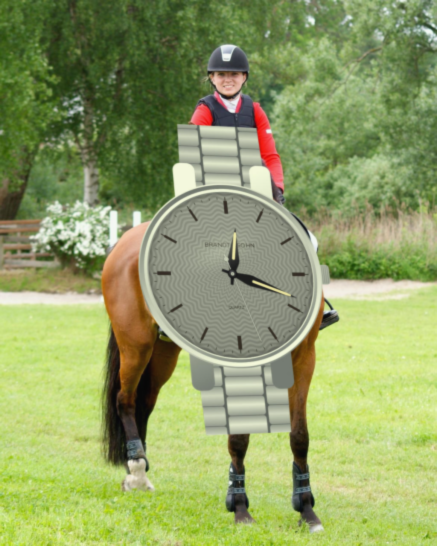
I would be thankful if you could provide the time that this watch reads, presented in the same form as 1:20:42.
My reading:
12:18:27
